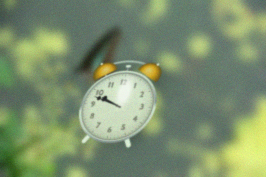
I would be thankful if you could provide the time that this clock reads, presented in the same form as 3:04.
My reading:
9:48
